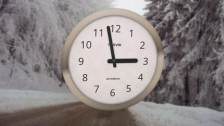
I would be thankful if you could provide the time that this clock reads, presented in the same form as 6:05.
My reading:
2:58
